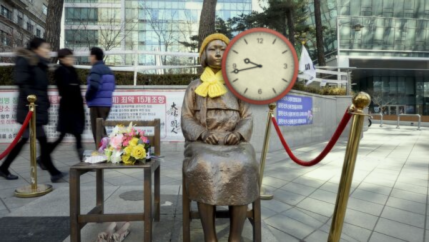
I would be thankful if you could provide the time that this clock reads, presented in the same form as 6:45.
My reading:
9:43
